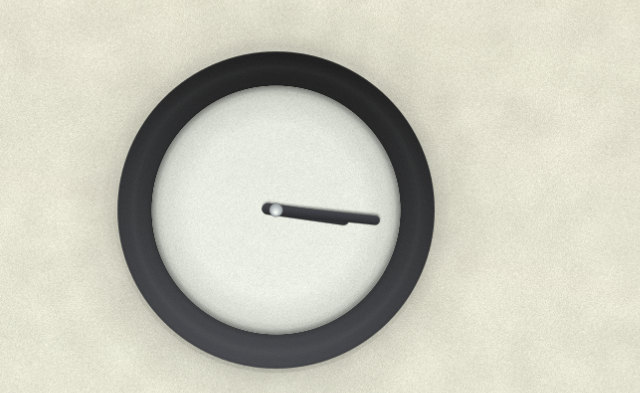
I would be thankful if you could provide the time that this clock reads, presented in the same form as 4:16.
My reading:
3:16
